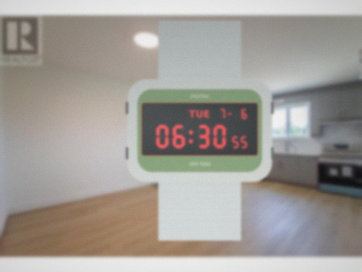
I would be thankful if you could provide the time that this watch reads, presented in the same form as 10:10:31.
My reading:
6:30:55
